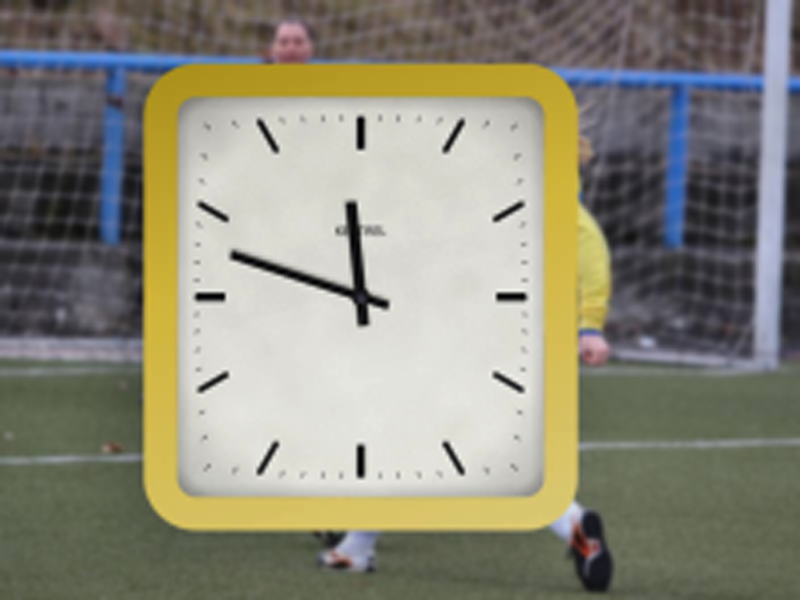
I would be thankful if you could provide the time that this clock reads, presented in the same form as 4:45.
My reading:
11:48
